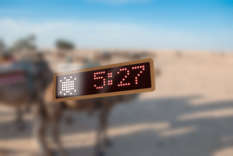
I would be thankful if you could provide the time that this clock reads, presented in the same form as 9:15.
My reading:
5:27
